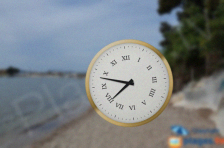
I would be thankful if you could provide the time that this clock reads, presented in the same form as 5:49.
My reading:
7:48
